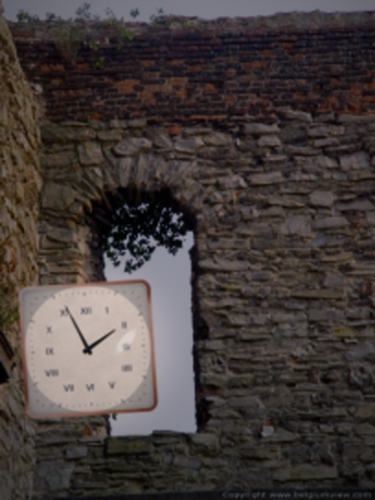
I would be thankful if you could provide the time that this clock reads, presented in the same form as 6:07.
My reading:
1:56
